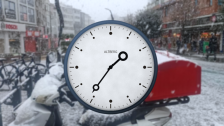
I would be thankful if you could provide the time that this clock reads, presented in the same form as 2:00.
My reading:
1:36
